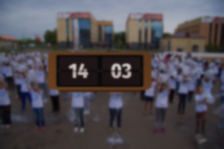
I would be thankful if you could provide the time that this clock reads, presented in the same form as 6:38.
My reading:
14:03
